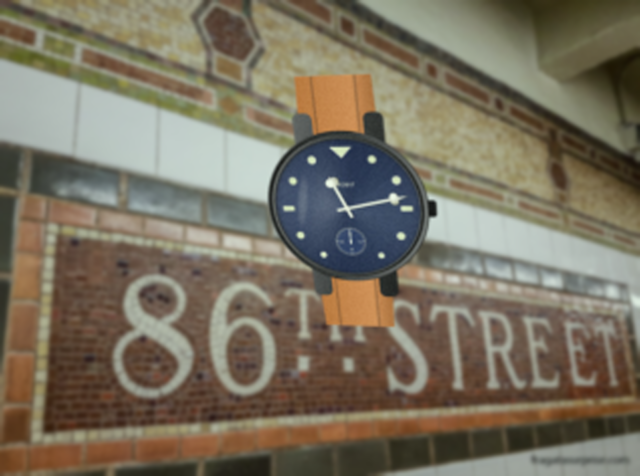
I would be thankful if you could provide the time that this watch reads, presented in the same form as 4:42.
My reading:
11:13
